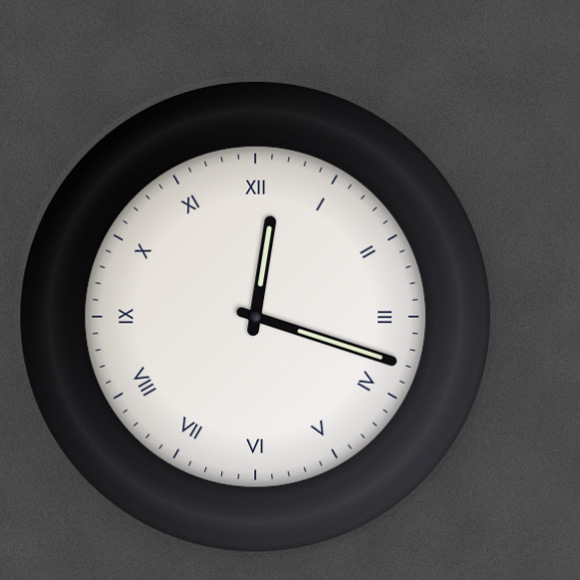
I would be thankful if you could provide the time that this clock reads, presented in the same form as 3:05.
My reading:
12:18
